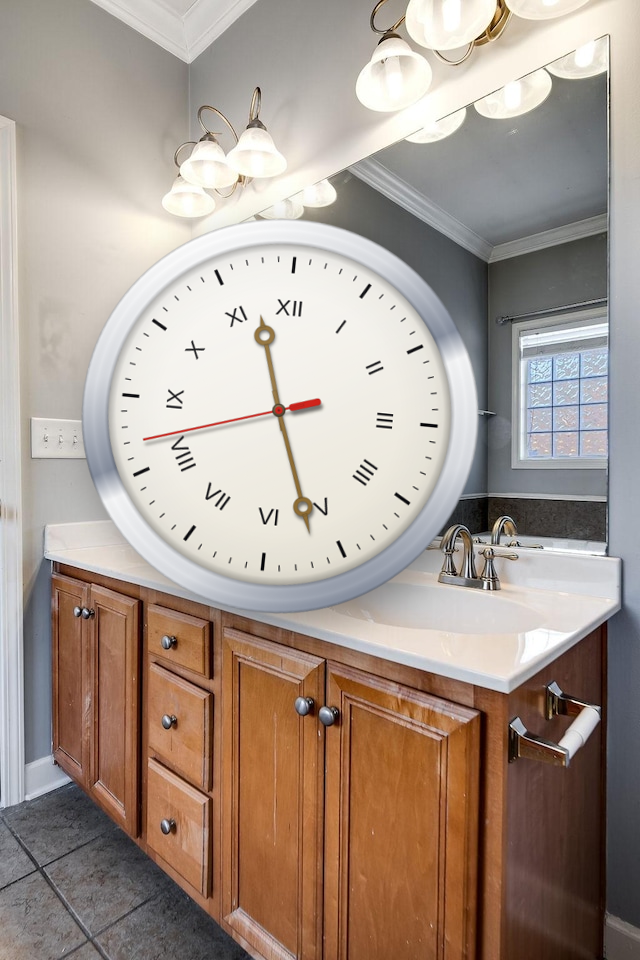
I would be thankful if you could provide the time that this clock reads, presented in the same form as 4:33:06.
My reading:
11:26:42
